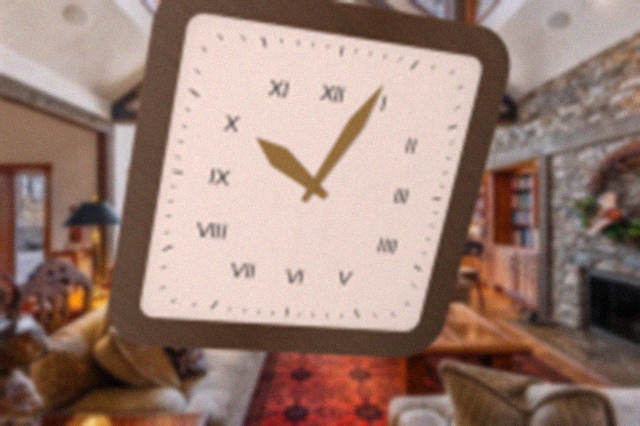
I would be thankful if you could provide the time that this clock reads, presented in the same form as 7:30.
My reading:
10:04
